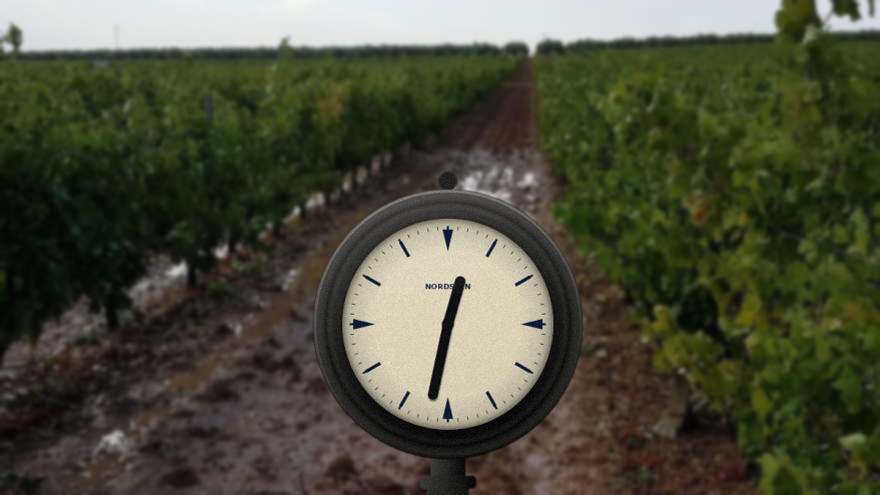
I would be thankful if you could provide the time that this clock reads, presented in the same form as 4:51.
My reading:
12:32
